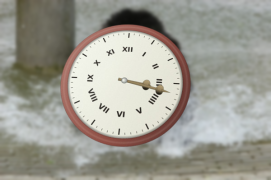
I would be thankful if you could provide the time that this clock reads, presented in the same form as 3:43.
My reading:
3:17
